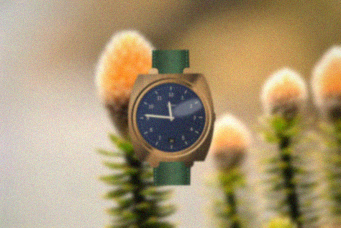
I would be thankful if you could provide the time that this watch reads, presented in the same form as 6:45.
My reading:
11:46
